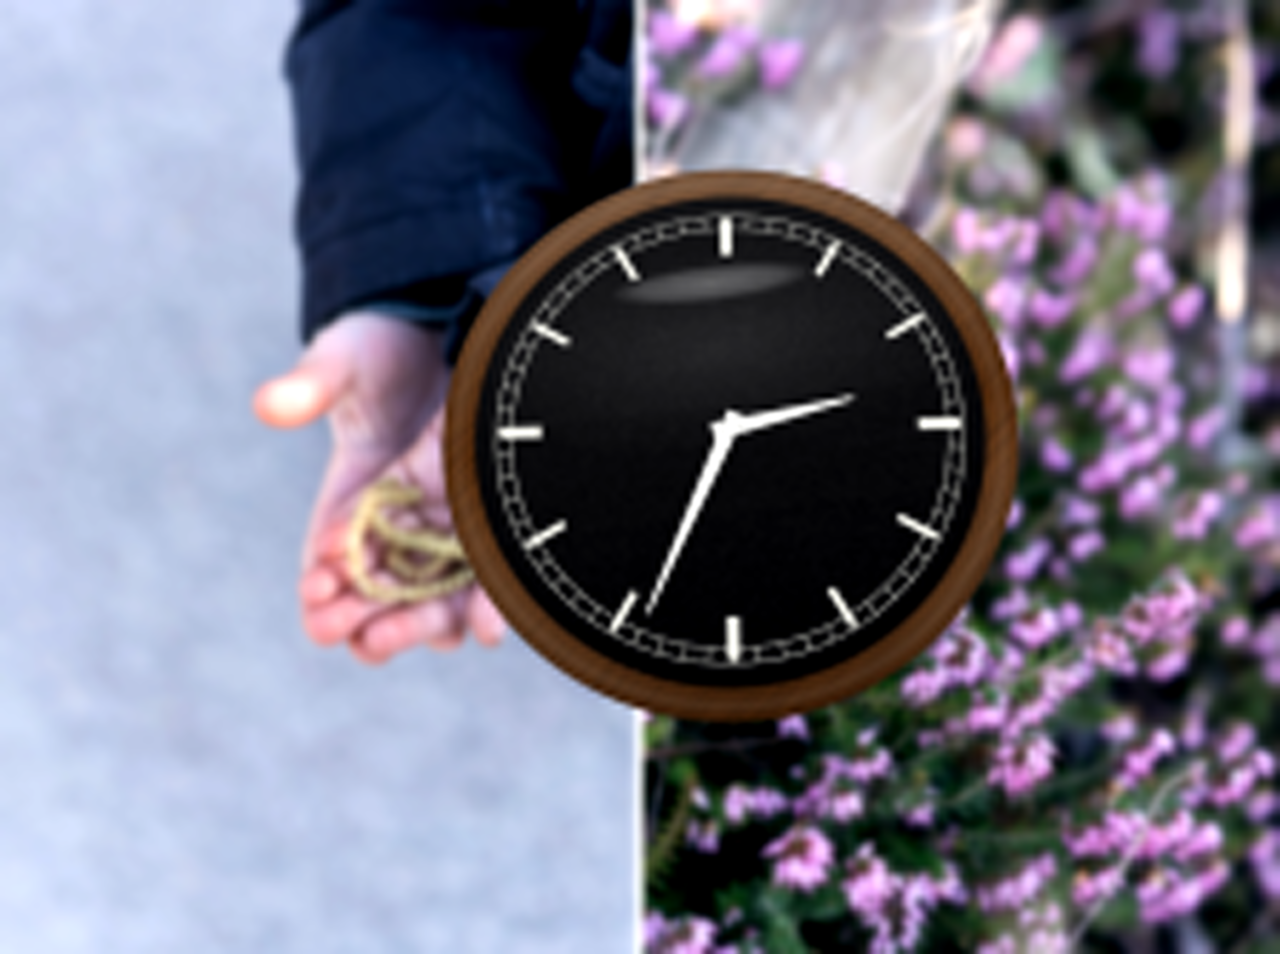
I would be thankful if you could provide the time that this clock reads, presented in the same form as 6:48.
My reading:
2:34
